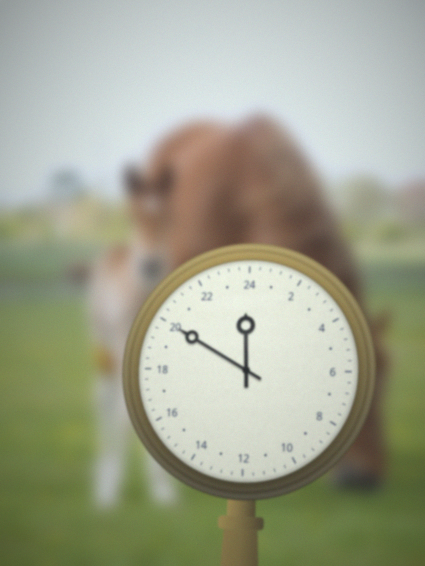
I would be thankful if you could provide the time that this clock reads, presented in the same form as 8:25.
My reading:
23:50
